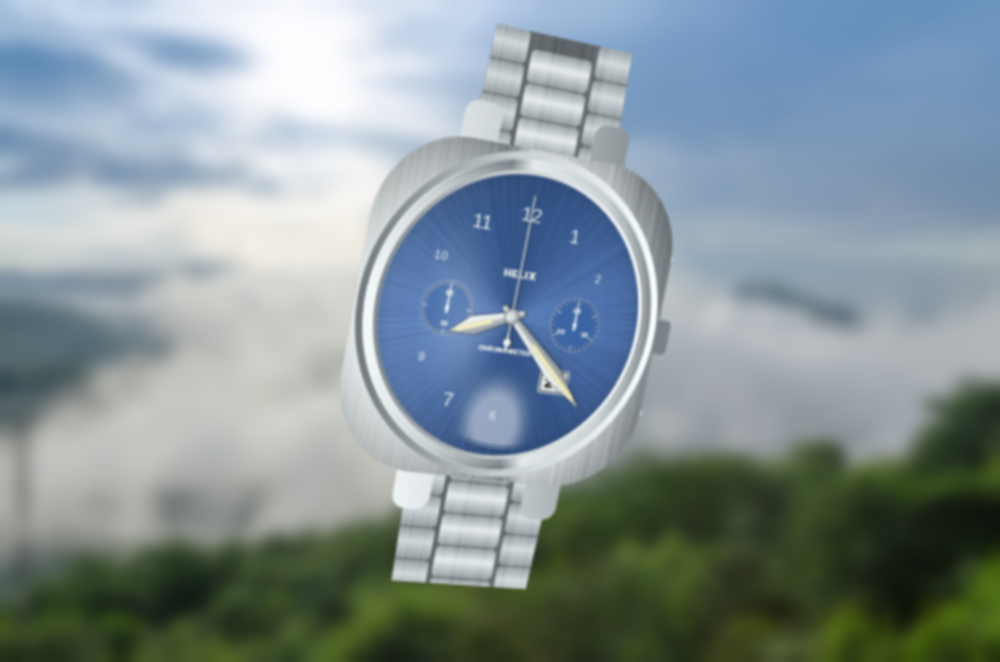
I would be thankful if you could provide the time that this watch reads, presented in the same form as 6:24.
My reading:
8:22
